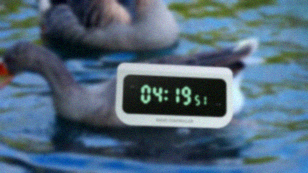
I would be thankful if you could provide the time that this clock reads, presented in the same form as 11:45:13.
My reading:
4:19:51
